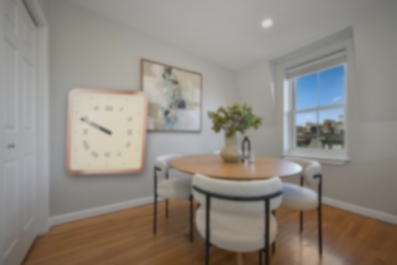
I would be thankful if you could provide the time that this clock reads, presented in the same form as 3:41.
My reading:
9:49
